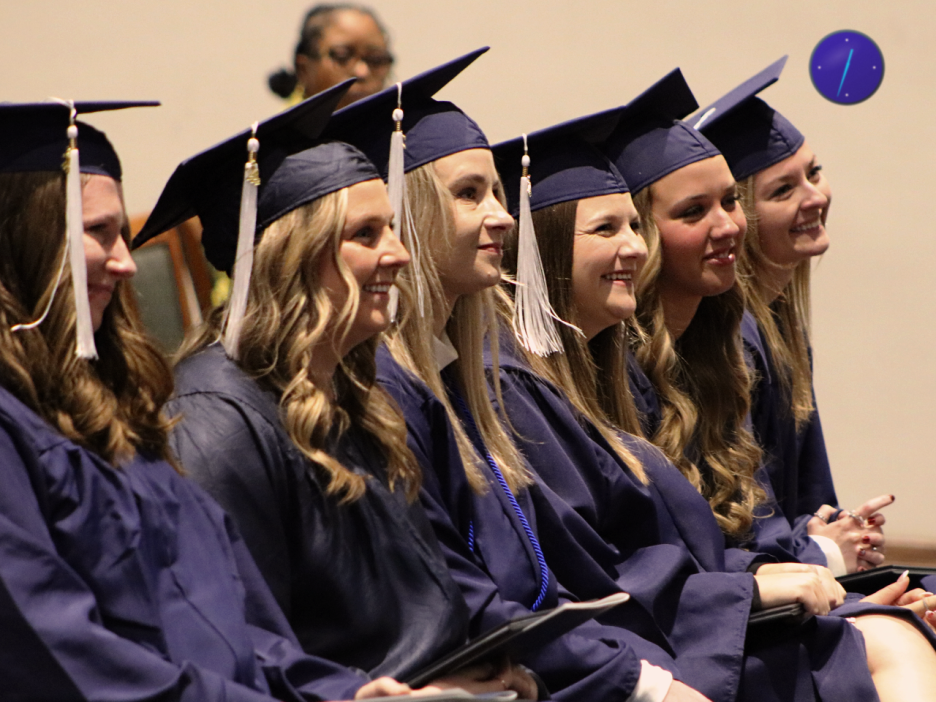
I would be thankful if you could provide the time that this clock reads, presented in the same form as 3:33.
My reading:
12:33
